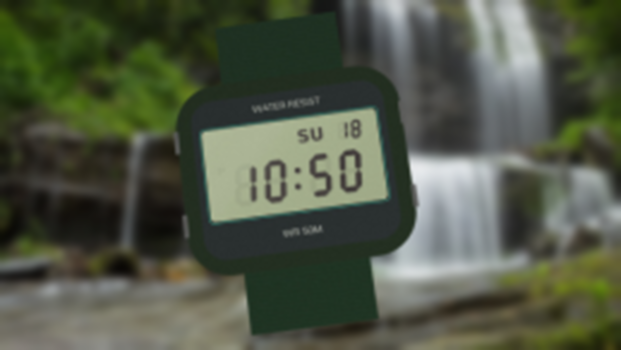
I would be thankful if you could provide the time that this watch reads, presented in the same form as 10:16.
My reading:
10:50
